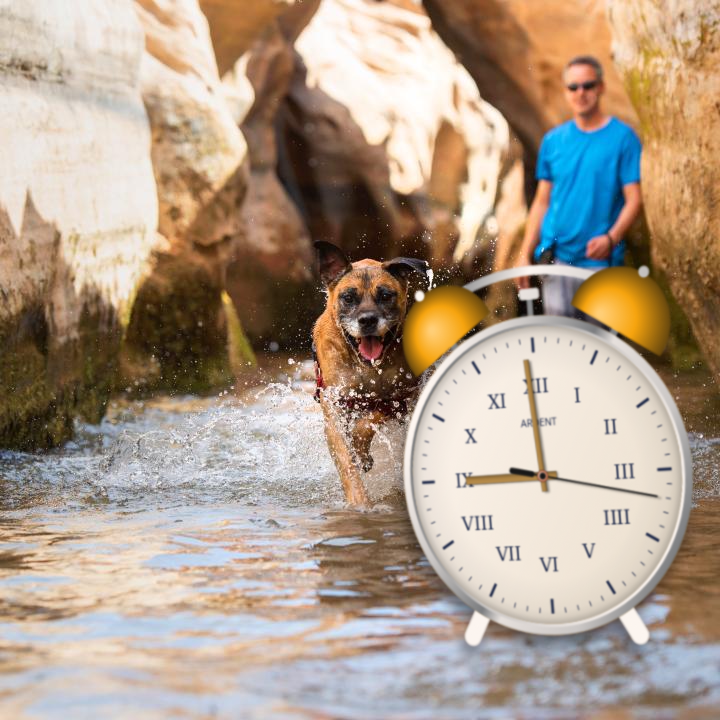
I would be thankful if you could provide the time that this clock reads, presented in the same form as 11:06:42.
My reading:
8:59:17
